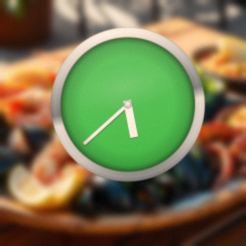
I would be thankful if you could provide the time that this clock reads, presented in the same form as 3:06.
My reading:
5:38
